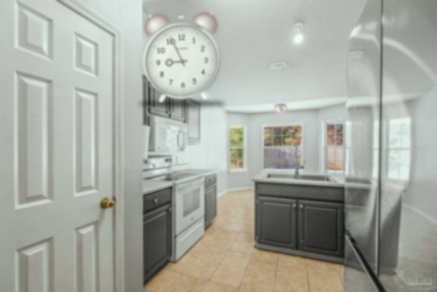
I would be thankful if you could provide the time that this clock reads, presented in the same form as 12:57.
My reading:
8:56
